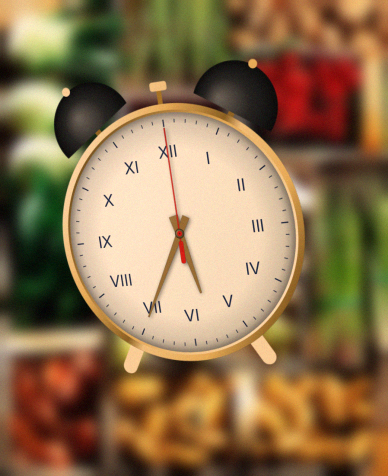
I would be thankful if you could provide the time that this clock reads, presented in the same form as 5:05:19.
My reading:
5:35:00
